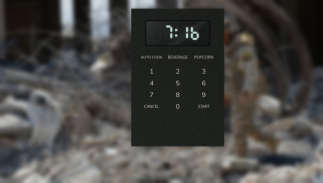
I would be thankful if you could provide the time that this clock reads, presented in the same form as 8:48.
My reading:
7:16
